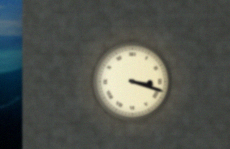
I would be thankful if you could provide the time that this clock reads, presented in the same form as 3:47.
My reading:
3:18
